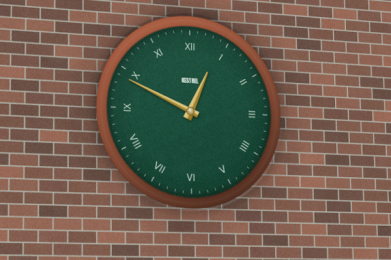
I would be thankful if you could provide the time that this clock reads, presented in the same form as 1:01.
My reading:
12:49
